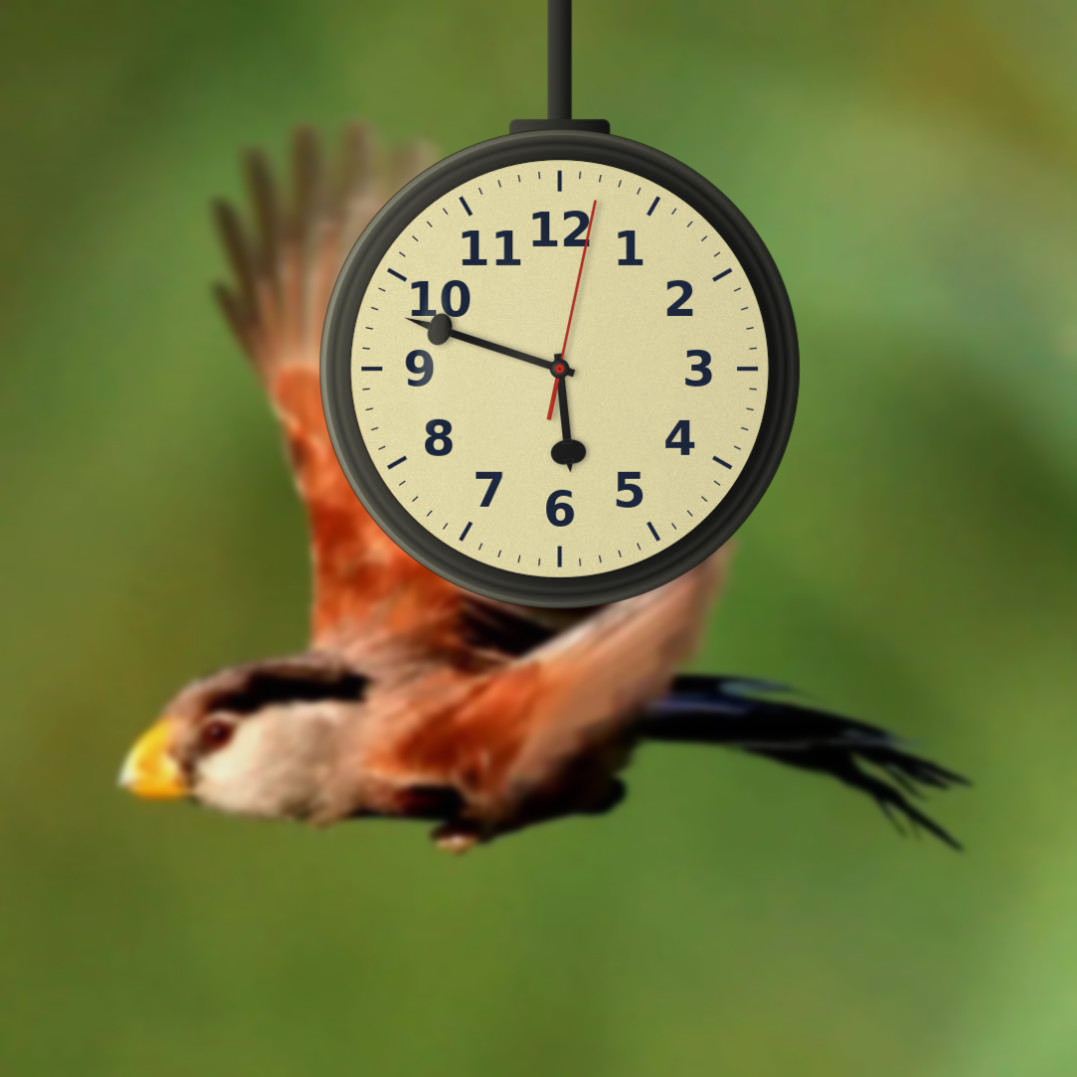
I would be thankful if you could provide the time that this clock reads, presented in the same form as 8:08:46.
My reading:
5:48:02
